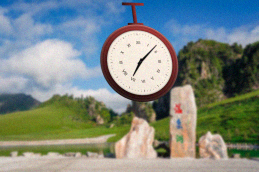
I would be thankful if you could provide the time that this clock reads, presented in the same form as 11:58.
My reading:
7:08
